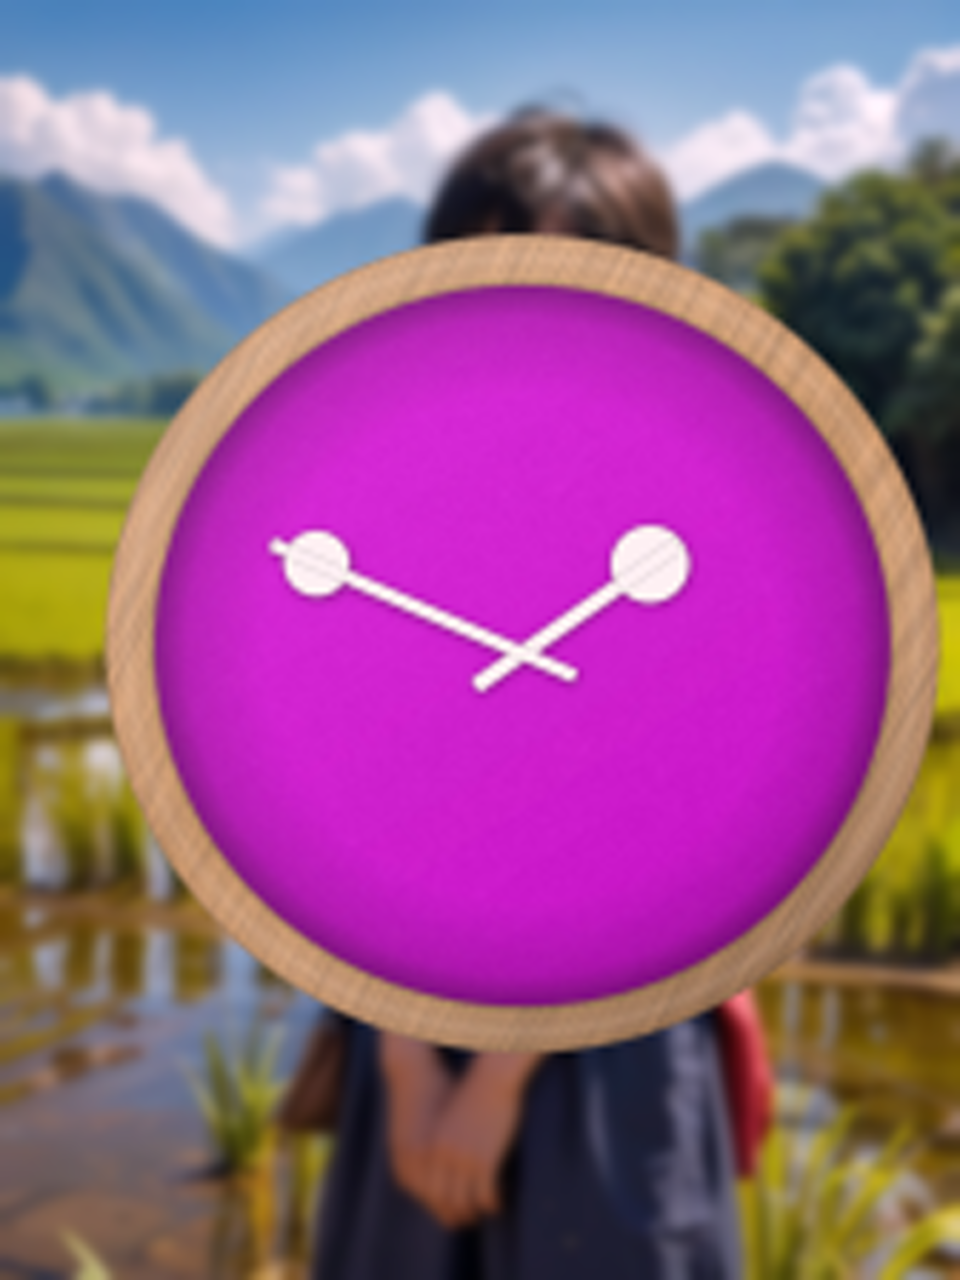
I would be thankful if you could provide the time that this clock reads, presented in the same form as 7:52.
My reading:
1:49
